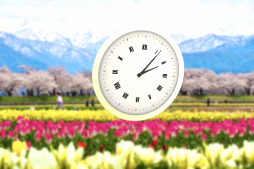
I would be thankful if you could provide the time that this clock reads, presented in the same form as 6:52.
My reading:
2:06
